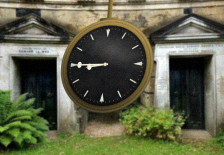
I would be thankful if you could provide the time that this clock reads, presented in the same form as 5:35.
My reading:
8:45
